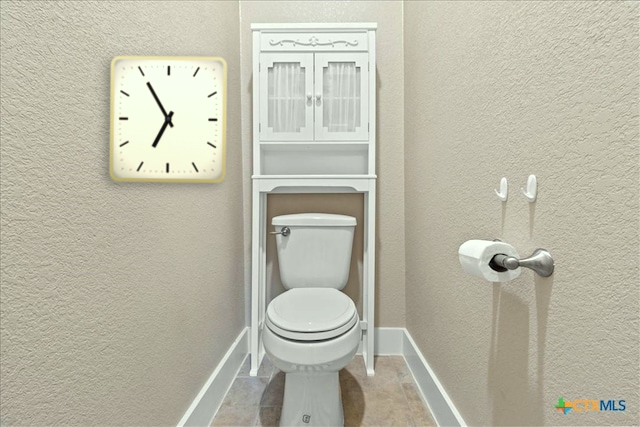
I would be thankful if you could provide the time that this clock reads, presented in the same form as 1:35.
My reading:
6:55
